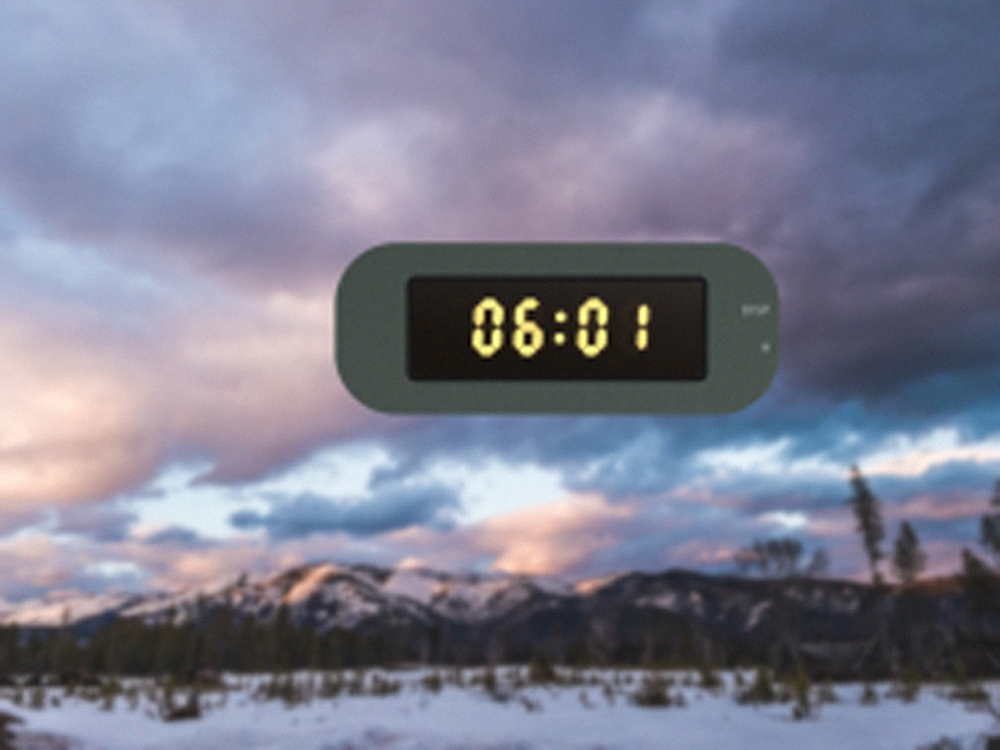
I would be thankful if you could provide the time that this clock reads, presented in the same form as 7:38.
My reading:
6:01
